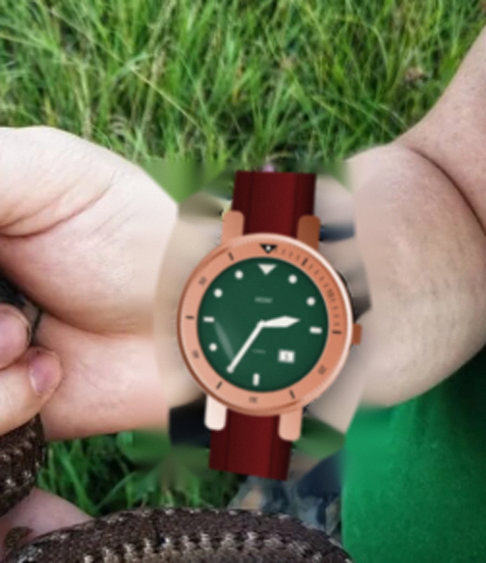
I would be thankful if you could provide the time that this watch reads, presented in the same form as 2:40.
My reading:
2:35
